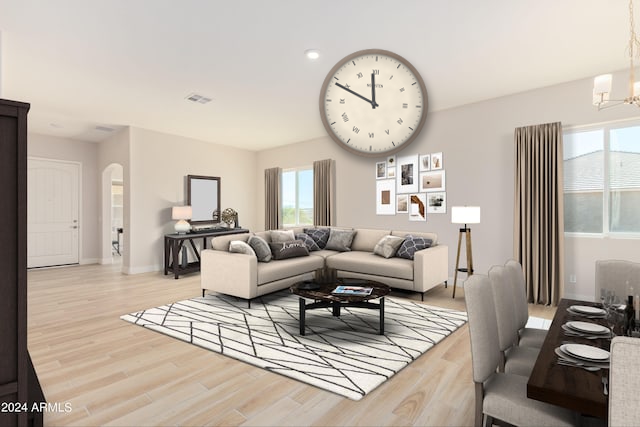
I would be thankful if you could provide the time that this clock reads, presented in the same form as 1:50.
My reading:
11:49
